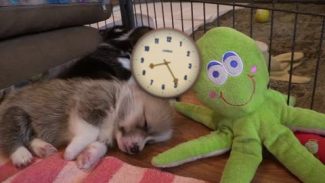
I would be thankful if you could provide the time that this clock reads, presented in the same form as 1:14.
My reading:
8:24
